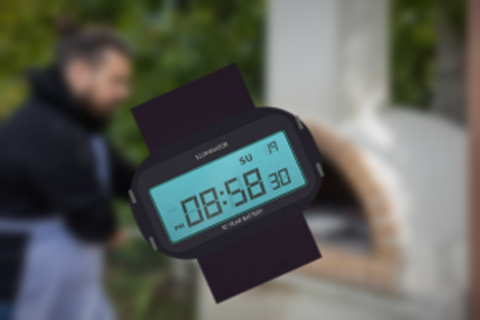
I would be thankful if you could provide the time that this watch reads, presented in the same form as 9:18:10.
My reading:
8:58:30
